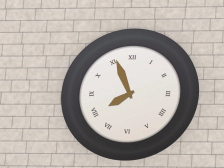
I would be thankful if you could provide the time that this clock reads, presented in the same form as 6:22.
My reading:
7:56
